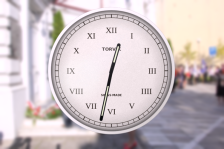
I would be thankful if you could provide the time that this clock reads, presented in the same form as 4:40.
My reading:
12:32
